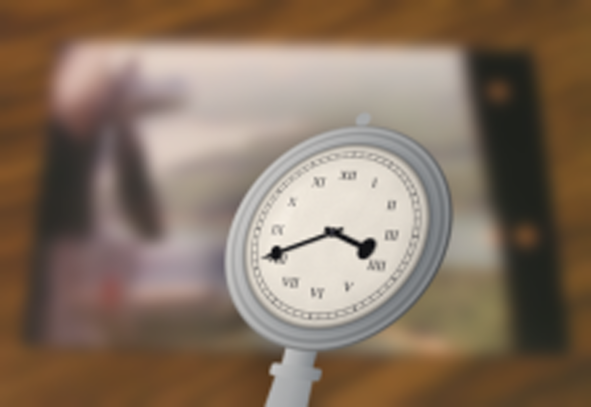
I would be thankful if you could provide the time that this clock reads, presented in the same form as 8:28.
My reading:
3:41
